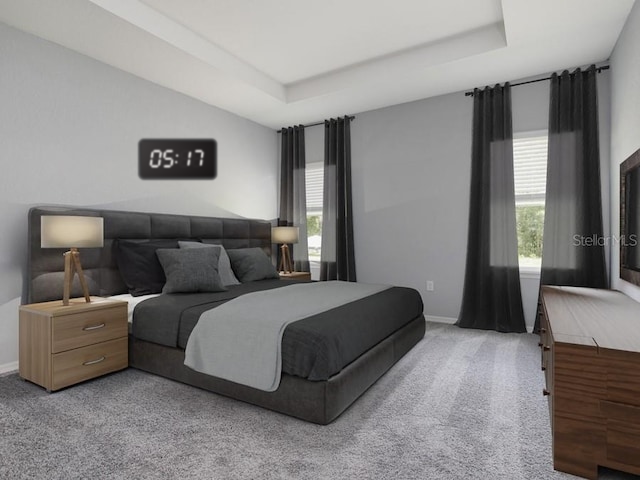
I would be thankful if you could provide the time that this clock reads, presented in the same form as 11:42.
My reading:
5:17
